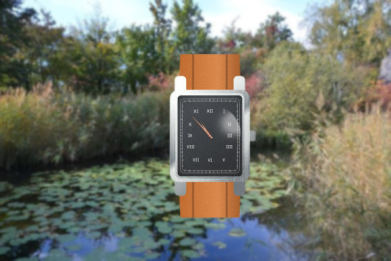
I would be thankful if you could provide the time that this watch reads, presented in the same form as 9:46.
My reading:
10:53
